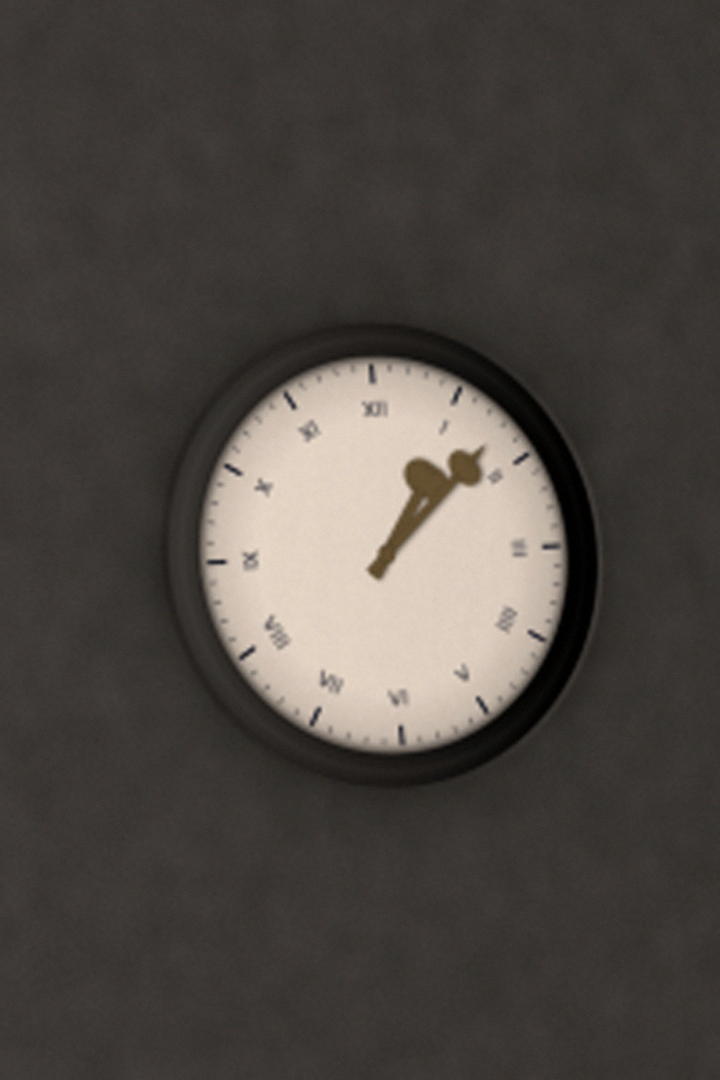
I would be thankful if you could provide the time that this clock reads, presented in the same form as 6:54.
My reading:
1:08
